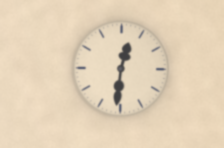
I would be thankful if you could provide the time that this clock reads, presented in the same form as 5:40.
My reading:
12:31
